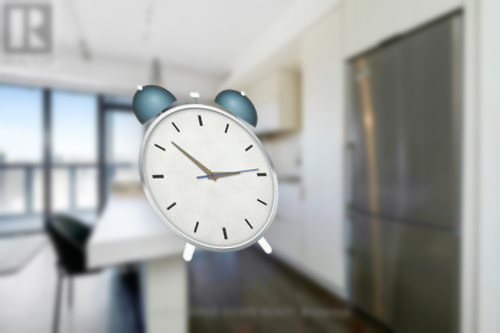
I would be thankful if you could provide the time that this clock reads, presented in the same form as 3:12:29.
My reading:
2:52:14
